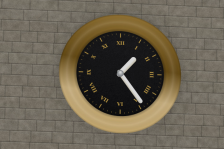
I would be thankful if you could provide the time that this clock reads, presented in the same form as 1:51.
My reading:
1:24
